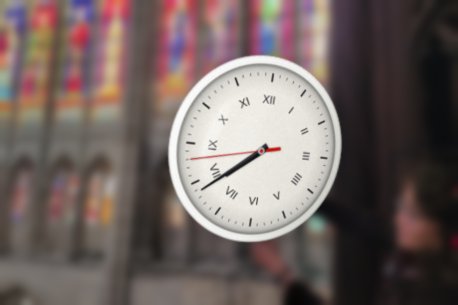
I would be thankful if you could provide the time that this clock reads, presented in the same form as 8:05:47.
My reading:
7:38:43
